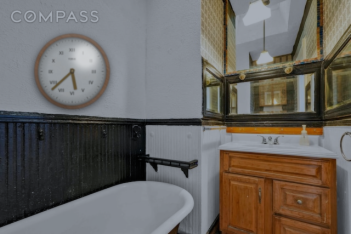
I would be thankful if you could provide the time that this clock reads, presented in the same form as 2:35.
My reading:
5:38
